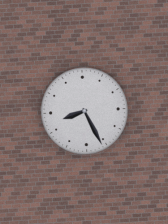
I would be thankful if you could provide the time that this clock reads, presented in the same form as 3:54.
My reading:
8:26
